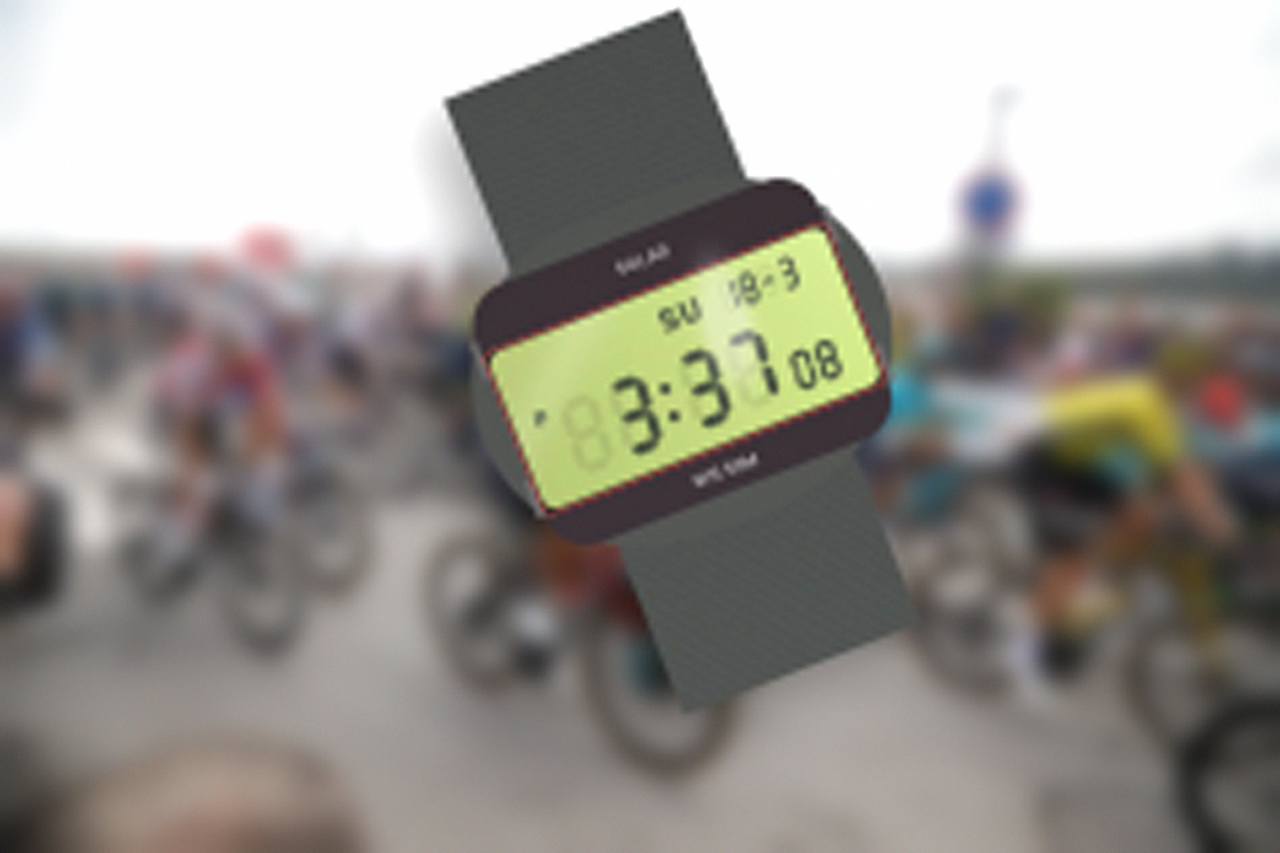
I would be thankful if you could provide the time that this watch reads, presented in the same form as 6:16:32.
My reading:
3:37:08
